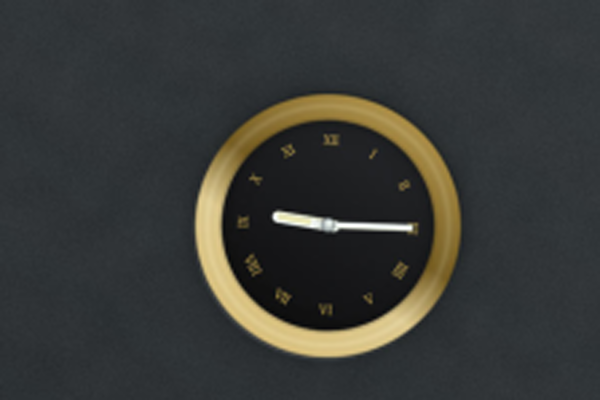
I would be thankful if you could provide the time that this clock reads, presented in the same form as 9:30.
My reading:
9:15
